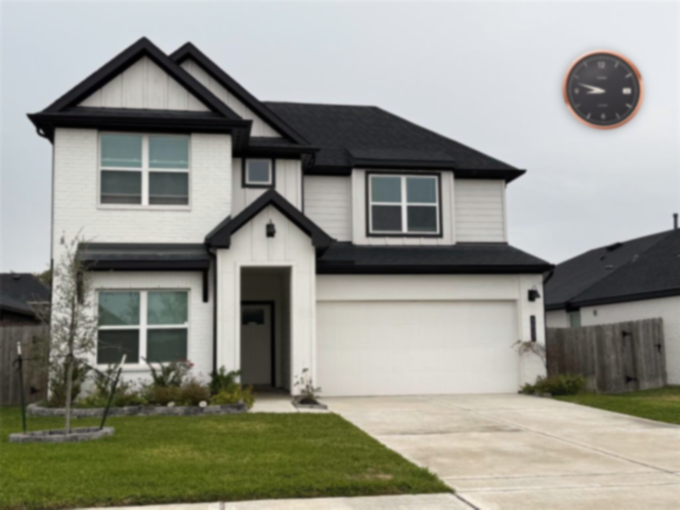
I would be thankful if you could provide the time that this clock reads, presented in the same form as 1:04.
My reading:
8:48
